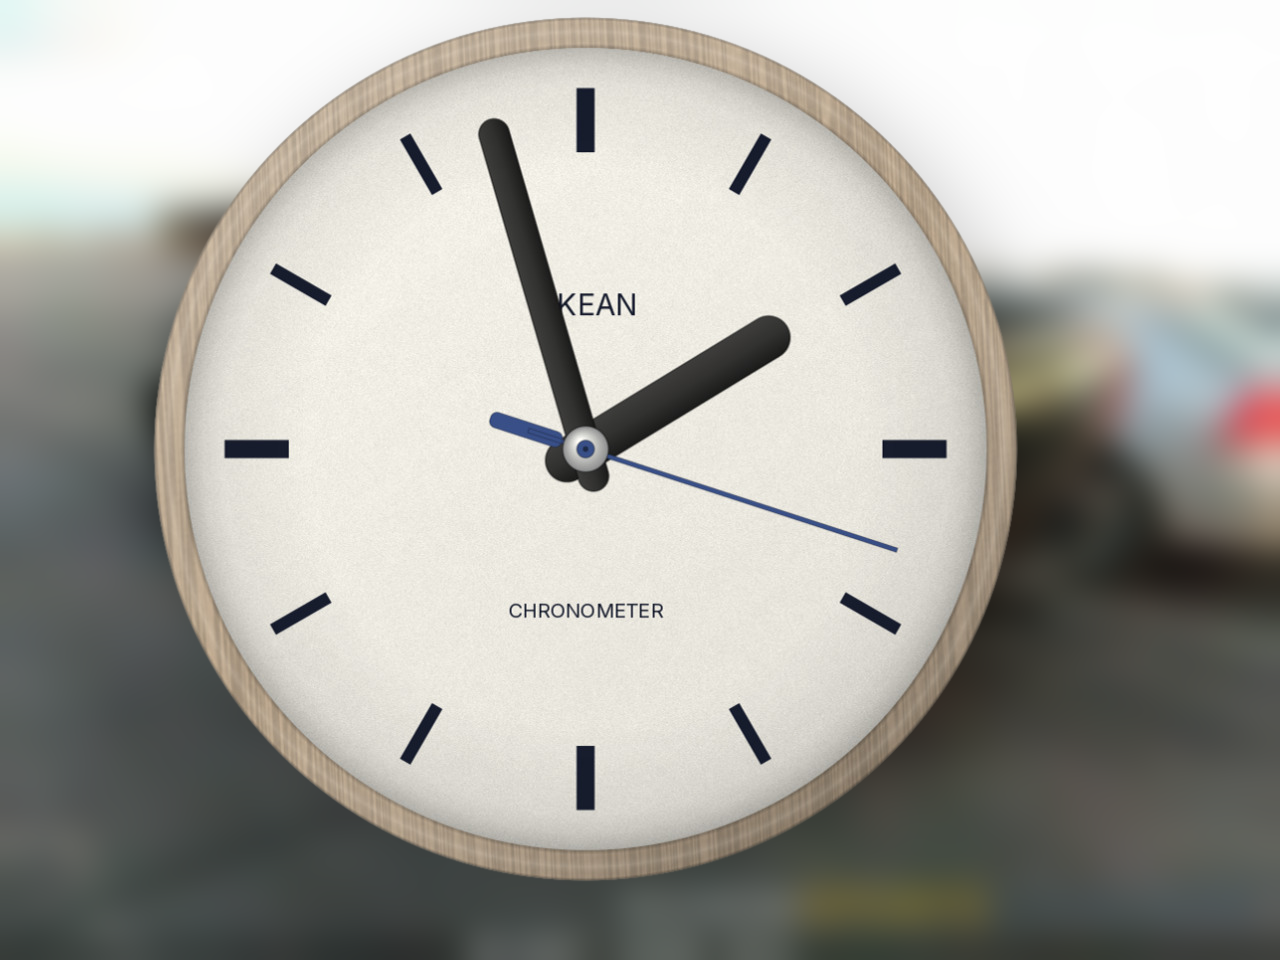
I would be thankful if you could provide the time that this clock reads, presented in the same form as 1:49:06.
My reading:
1:57:18
